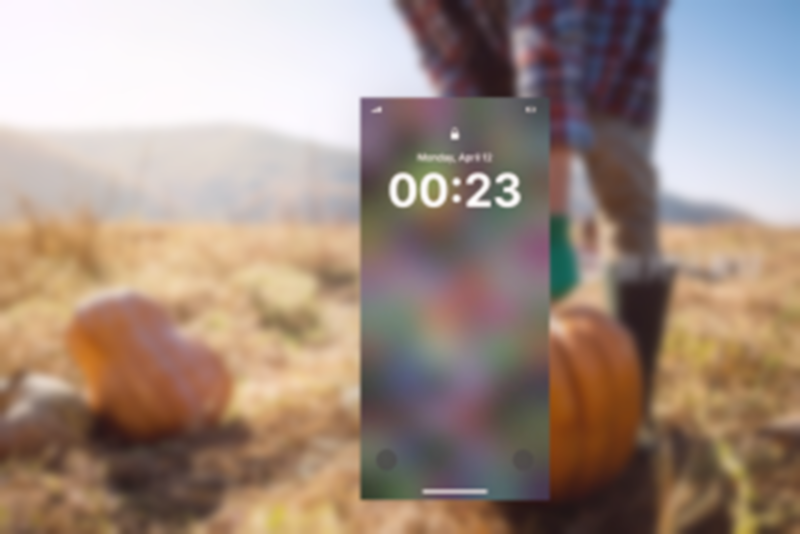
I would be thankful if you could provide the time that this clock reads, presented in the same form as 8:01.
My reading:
0:23
